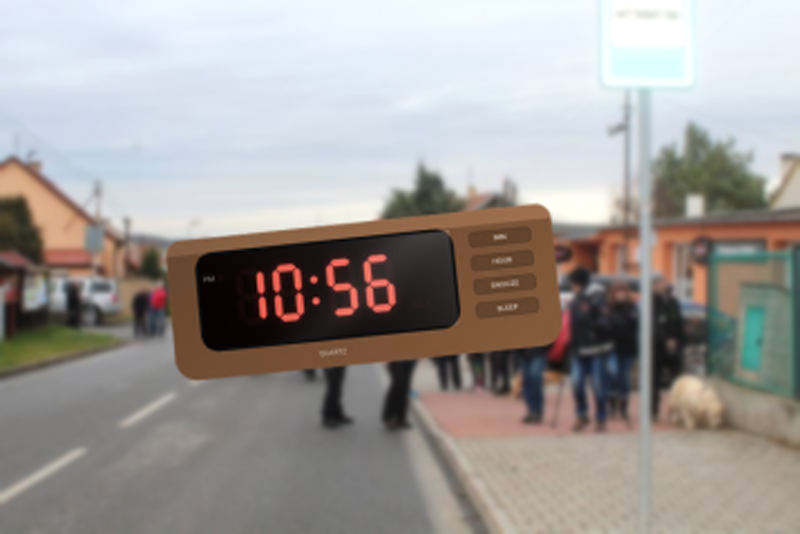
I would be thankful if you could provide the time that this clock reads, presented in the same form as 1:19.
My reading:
10:56
